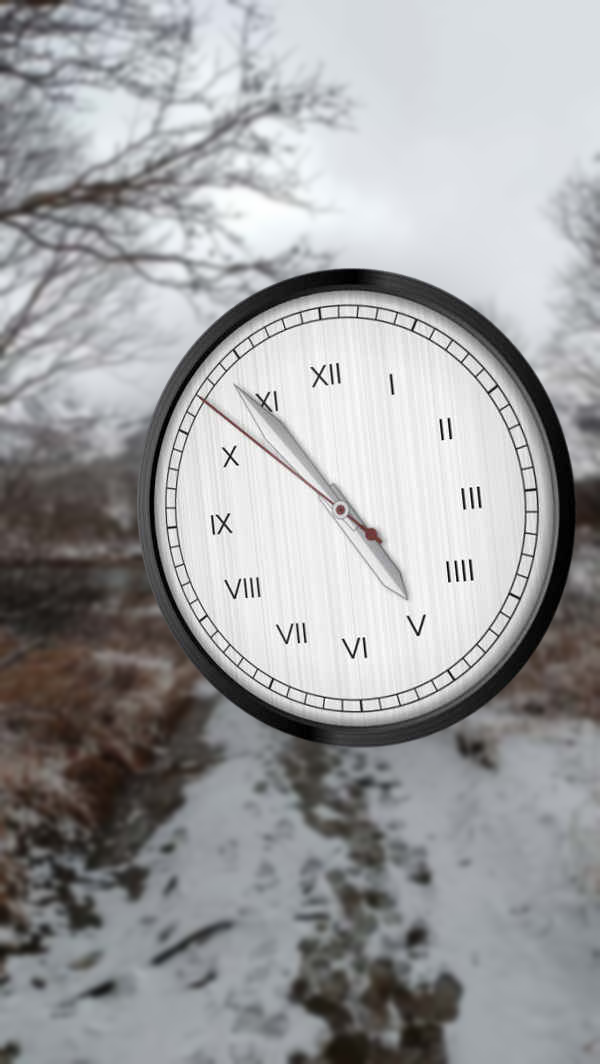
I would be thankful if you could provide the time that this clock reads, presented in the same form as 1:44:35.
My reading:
4:53:52
